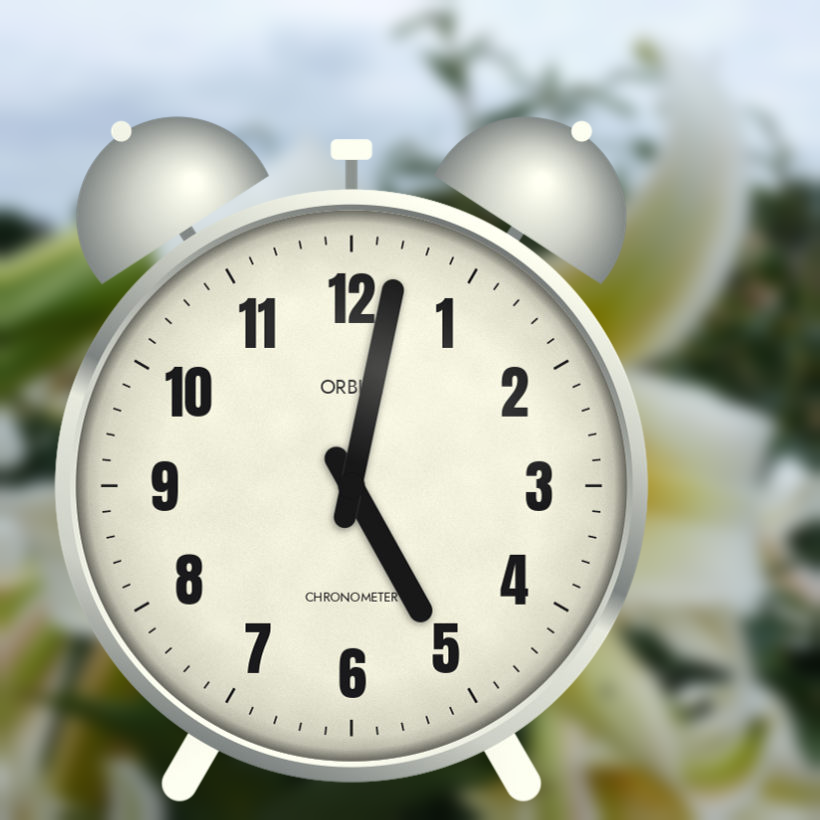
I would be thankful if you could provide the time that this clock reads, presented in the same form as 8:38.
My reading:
5:02
